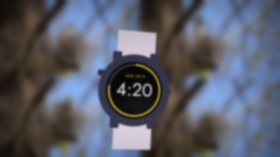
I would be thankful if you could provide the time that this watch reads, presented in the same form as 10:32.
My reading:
4:20
